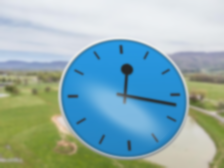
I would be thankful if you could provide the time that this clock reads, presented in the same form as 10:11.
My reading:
12:17
